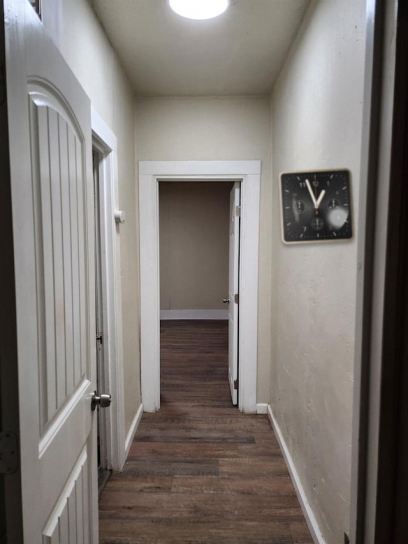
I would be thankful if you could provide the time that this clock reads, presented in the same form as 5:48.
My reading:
12:57
